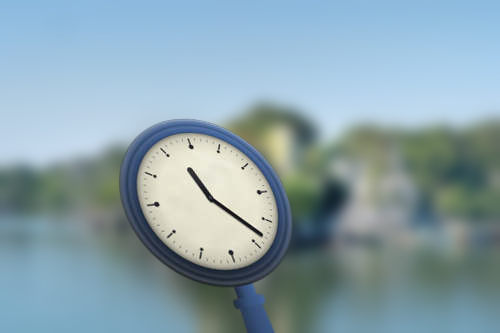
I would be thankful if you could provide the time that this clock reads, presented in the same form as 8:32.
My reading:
11:23
